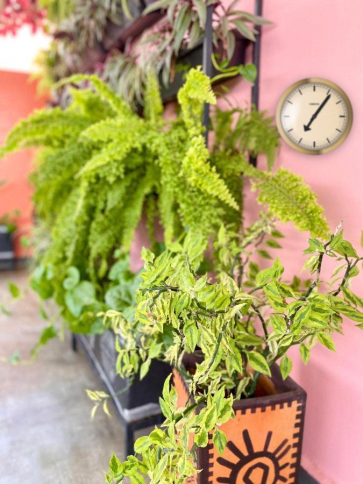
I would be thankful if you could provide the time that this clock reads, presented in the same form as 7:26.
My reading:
7:06
